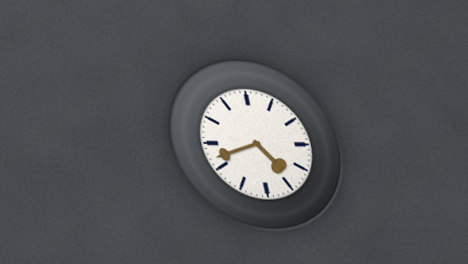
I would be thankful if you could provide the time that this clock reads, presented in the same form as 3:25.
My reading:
4:42
